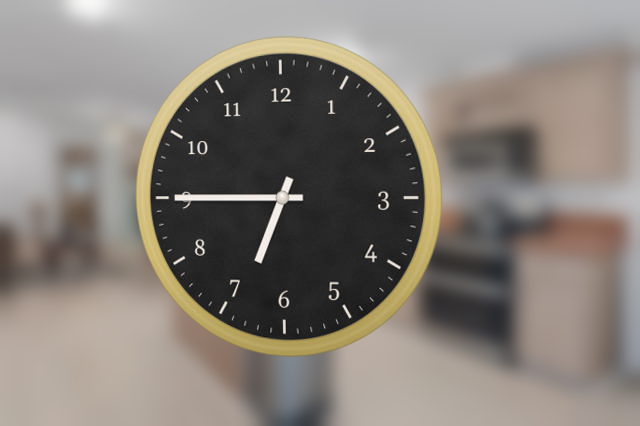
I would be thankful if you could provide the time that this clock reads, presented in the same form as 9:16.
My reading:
6:45
